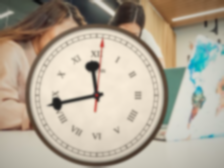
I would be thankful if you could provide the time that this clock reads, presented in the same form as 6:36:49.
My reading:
11:43:01
